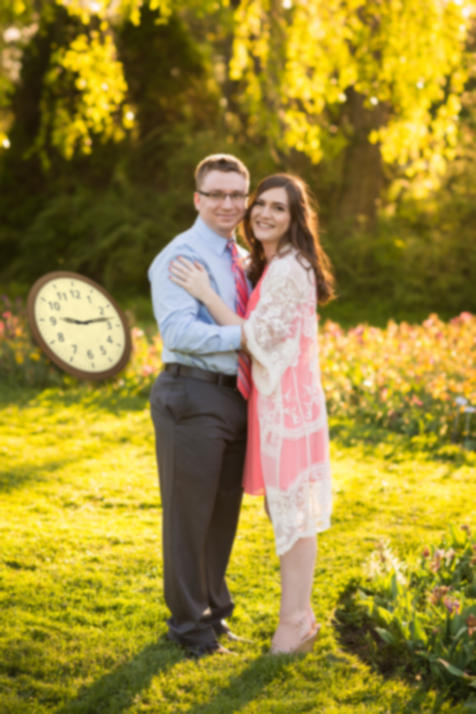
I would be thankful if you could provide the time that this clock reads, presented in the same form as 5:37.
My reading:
9:13
